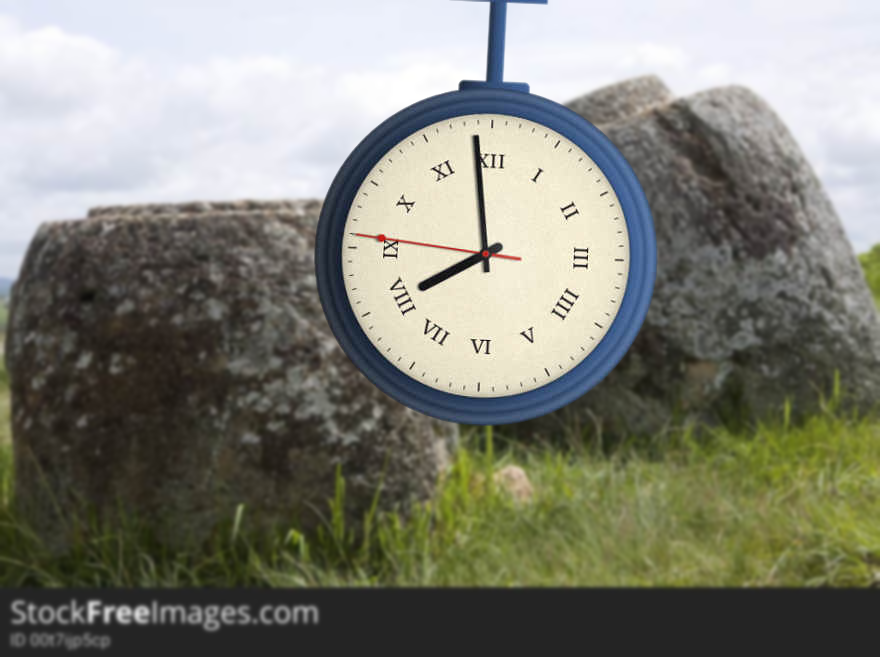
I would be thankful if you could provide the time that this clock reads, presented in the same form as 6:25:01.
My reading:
7:58:46
